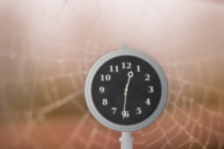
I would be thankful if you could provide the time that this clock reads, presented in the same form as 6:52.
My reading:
12:31
